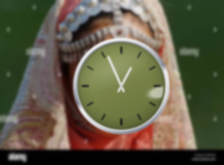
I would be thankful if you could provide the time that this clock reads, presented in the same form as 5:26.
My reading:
12:56
